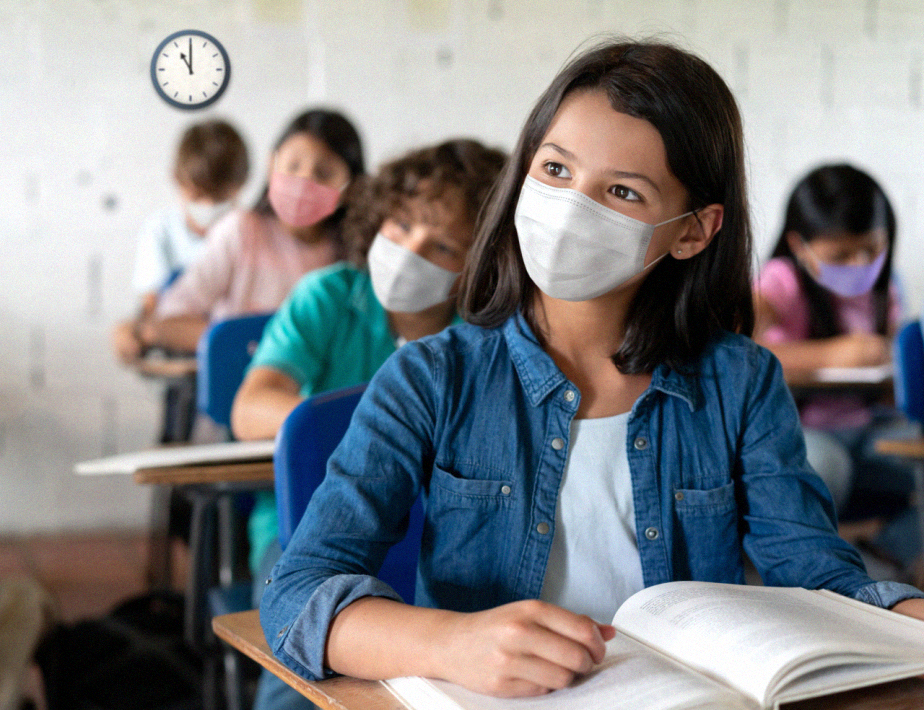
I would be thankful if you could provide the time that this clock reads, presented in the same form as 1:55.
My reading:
11:00
